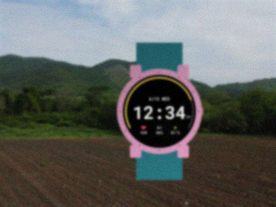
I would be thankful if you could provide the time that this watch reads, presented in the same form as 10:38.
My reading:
12:34
